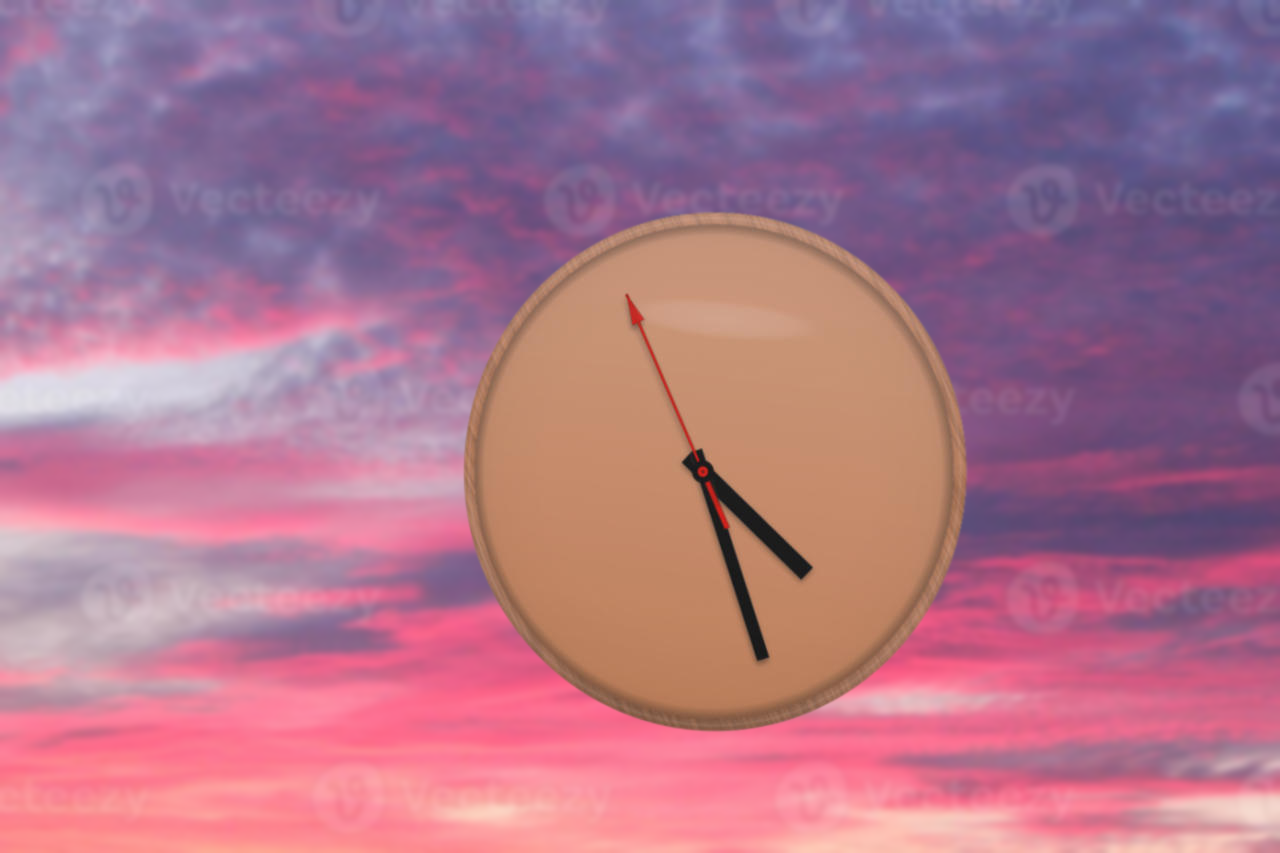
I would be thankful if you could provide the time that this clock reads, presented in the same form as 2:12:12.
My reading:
4:26:56
